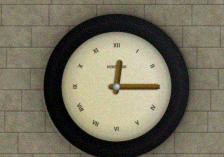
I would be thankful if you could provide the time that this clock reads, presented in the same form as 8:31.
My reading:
12:15
